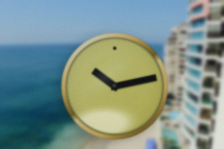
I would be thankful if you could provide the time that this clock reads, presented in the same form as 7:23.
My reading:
10:13
